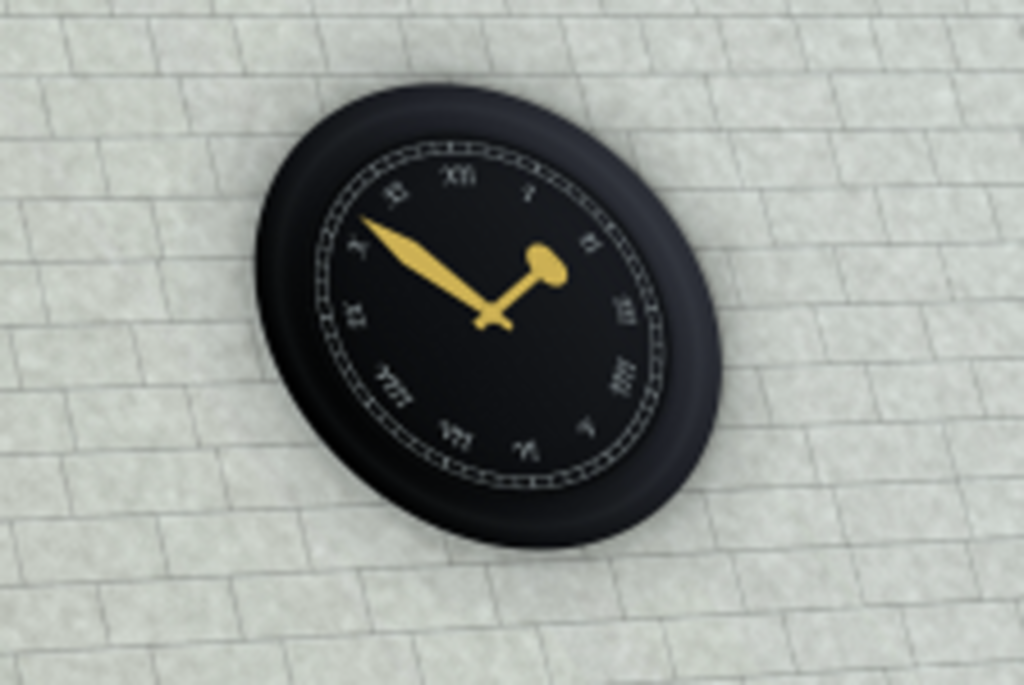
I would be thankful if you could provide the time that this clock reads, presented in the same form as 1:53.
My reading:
1:52
